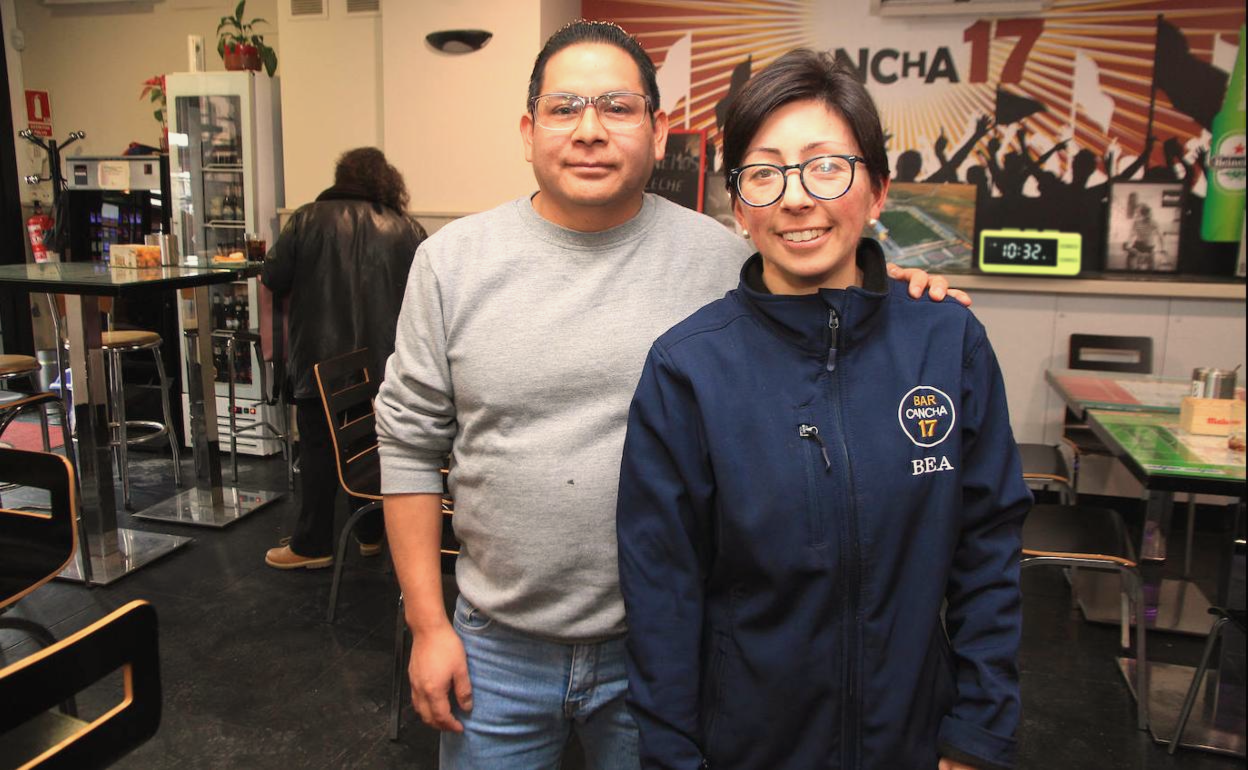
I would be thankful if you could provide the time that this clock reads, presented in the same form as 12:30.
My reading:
10:32
